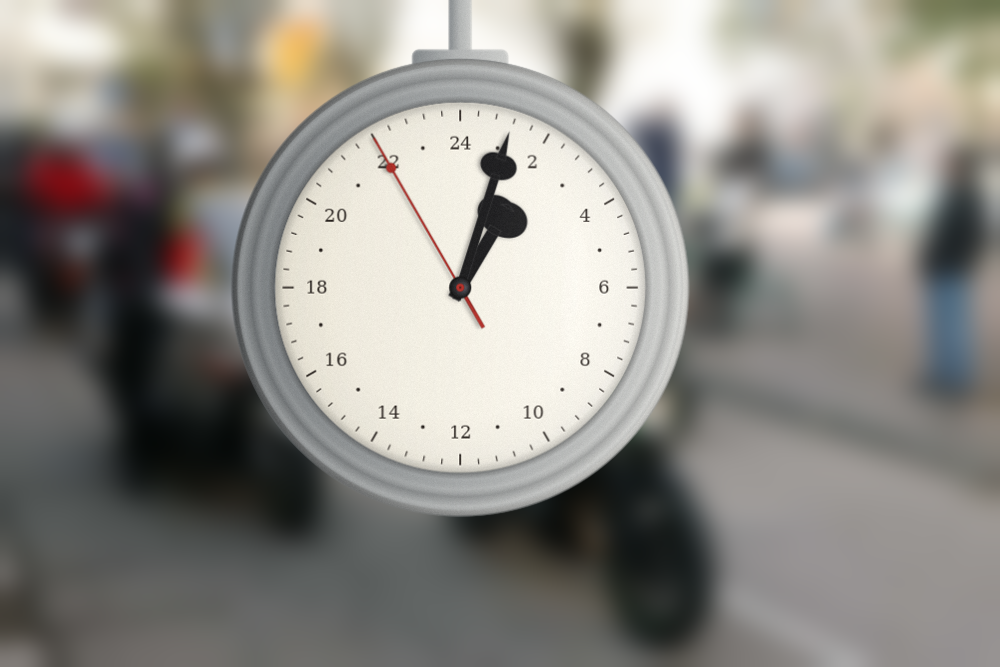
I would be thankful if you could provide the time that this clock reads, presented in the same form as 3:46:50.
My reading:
2:02:55
